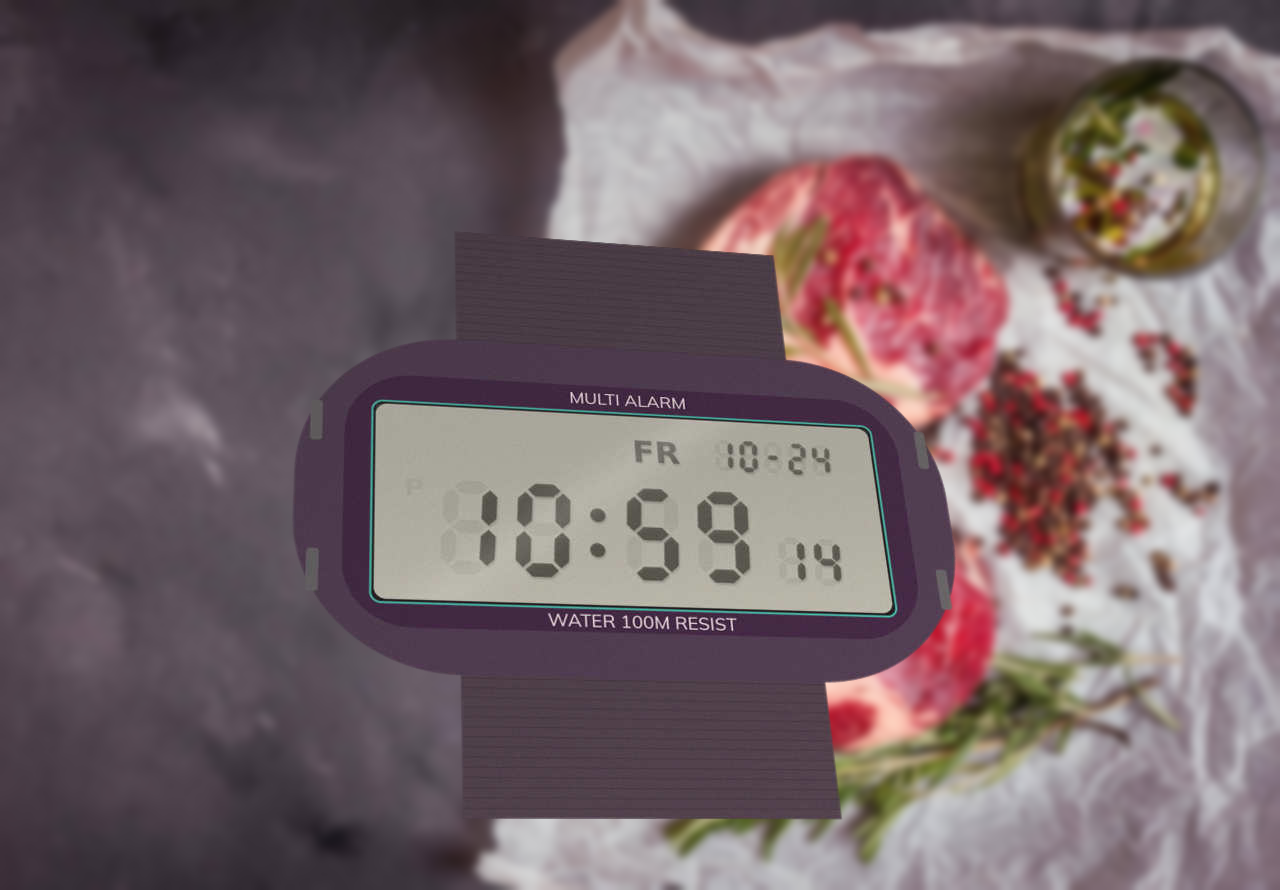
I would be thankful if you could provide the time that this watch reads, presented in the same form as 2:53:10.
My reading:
10:59:14
